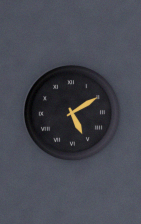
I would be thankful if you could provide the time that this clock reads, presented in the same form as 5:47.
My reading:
5:10
